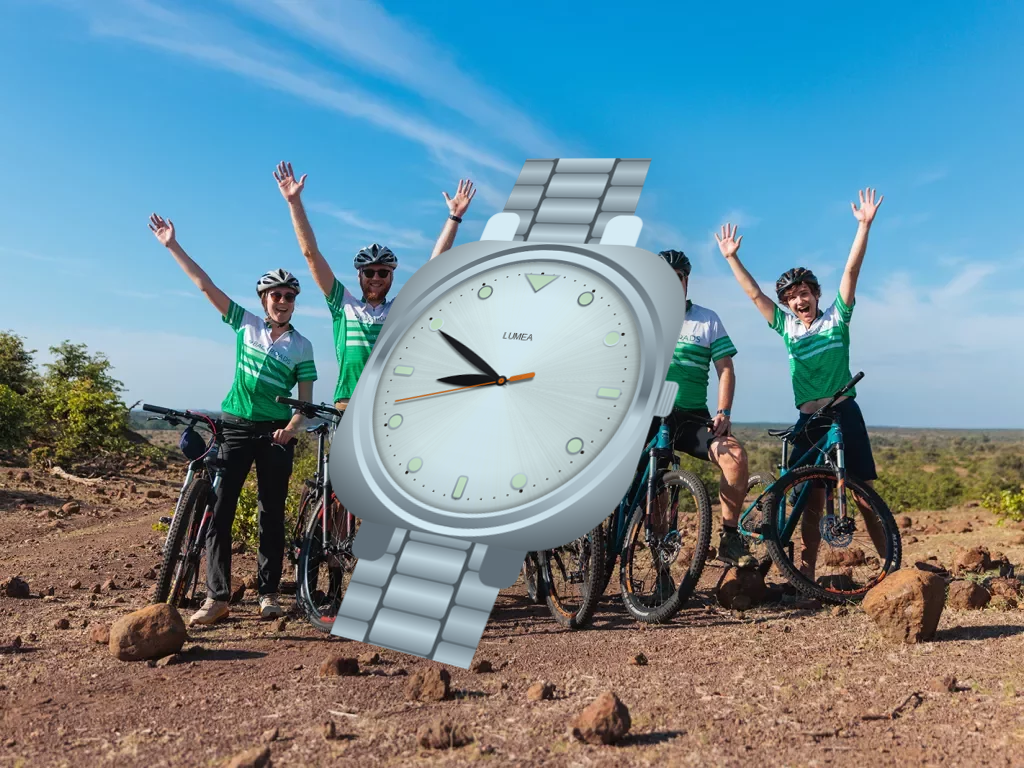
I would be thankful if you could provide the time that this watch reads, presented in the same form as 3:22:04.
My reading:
8:49:42
